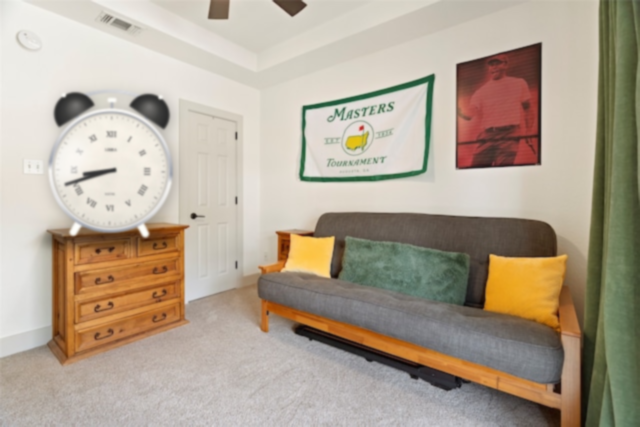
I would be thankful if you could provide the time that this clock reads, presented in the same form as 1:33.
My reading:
8:42
